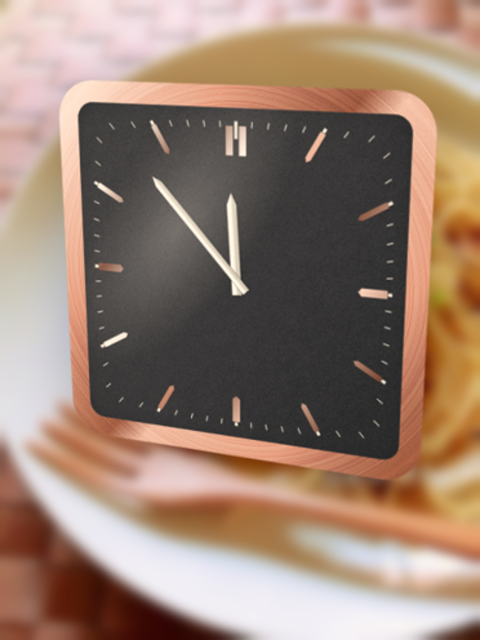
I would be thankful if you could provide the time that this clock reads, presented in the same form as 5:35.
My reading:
11:53
